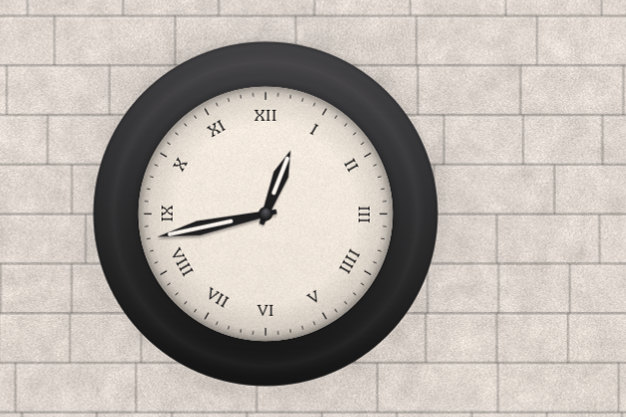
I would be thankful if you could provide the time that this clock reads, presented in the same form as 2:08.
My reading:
12:43
